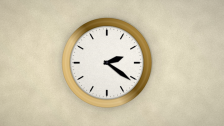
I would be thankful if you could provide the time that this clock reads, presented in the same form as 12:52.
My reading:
2:21
